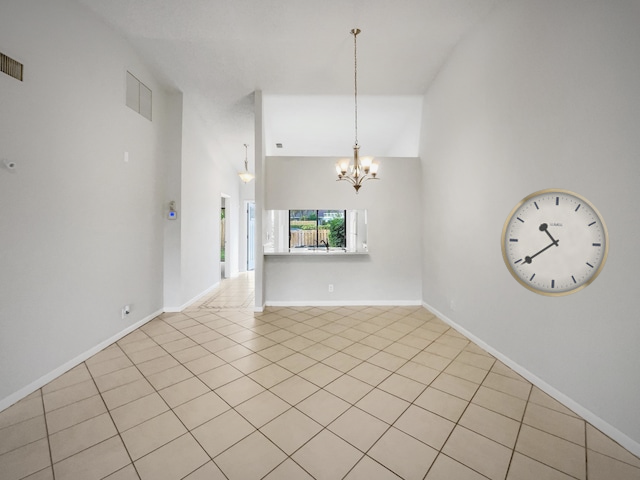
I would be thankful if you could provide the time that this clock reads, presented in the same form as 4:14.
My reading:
10:39
